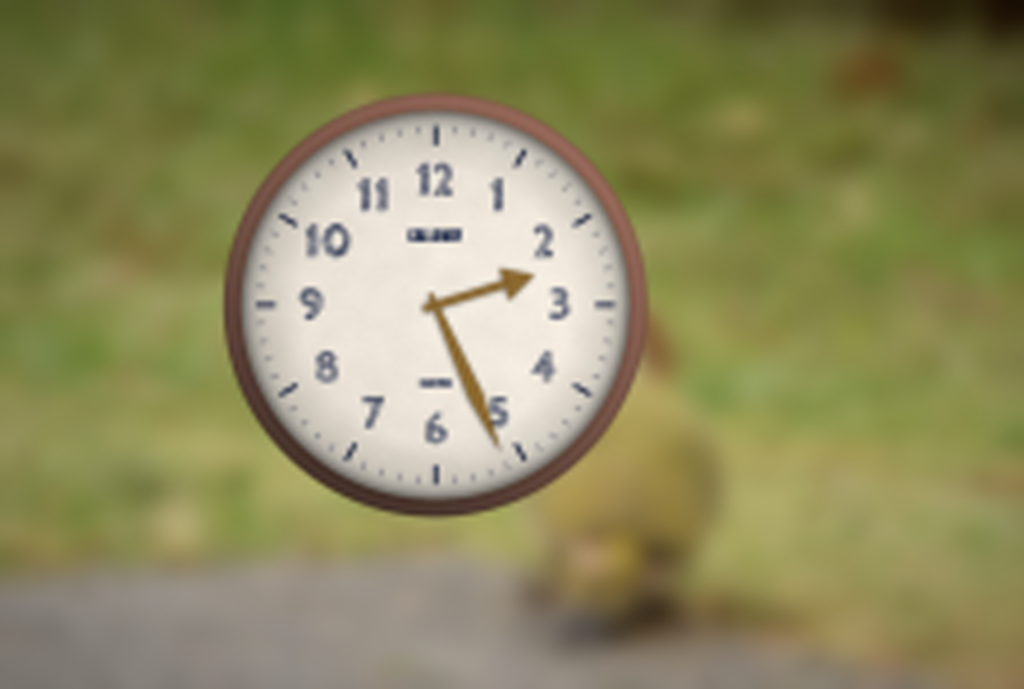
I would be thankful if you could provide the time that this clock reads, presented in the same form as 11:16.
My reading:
2:26
